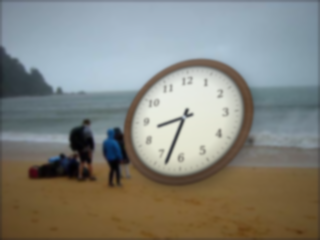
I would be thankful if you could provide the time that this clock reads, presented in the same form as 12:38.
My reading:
8:33
